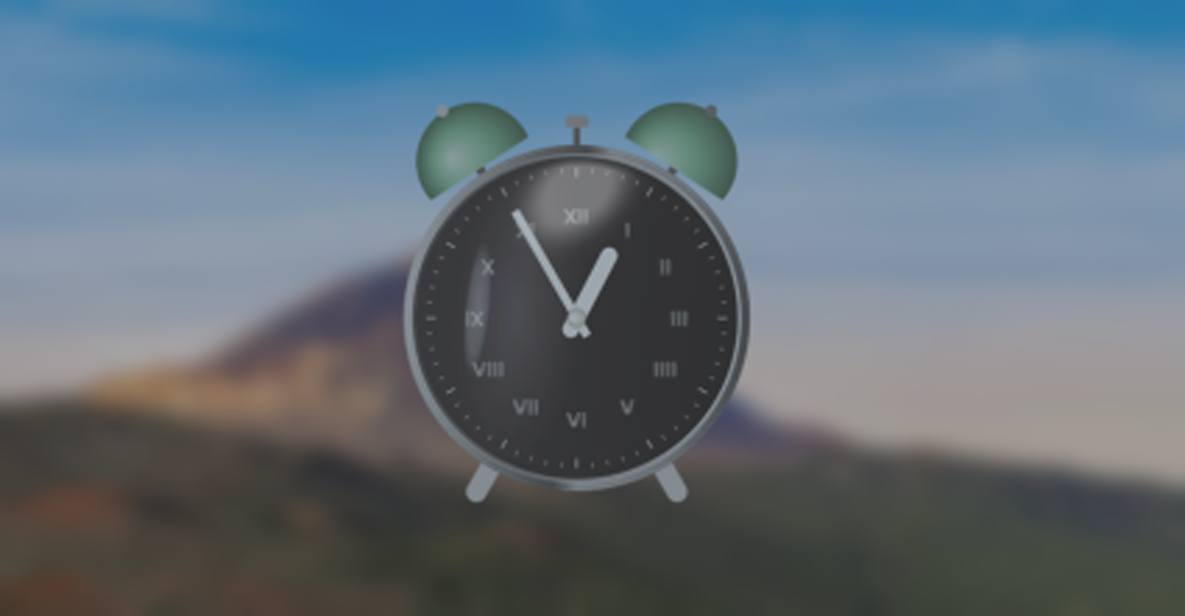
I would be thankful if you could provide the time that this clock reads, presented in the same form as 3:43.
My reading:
12:55
